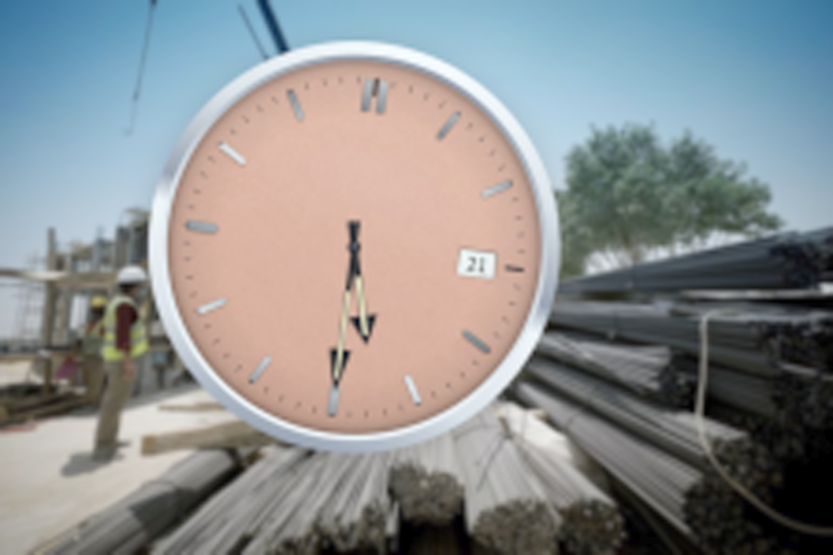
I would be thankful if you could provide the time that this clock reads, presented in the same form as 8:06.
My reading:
5:30
